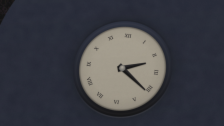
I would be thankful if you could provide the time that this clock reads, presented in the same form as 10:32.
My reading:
2:21
